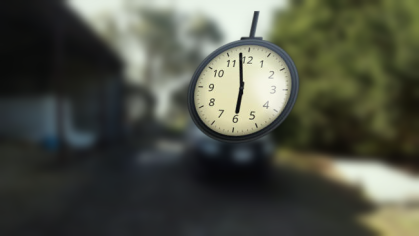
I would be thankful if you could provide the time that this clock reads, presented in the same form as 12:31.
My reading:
5:58
